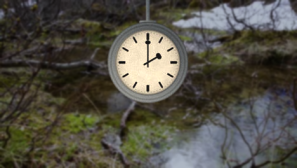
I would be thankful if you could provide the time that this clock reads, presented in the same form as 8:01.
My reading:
2:00
